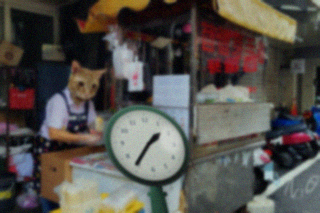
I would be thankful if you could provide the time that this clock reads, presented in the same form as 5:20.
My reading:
1:36
